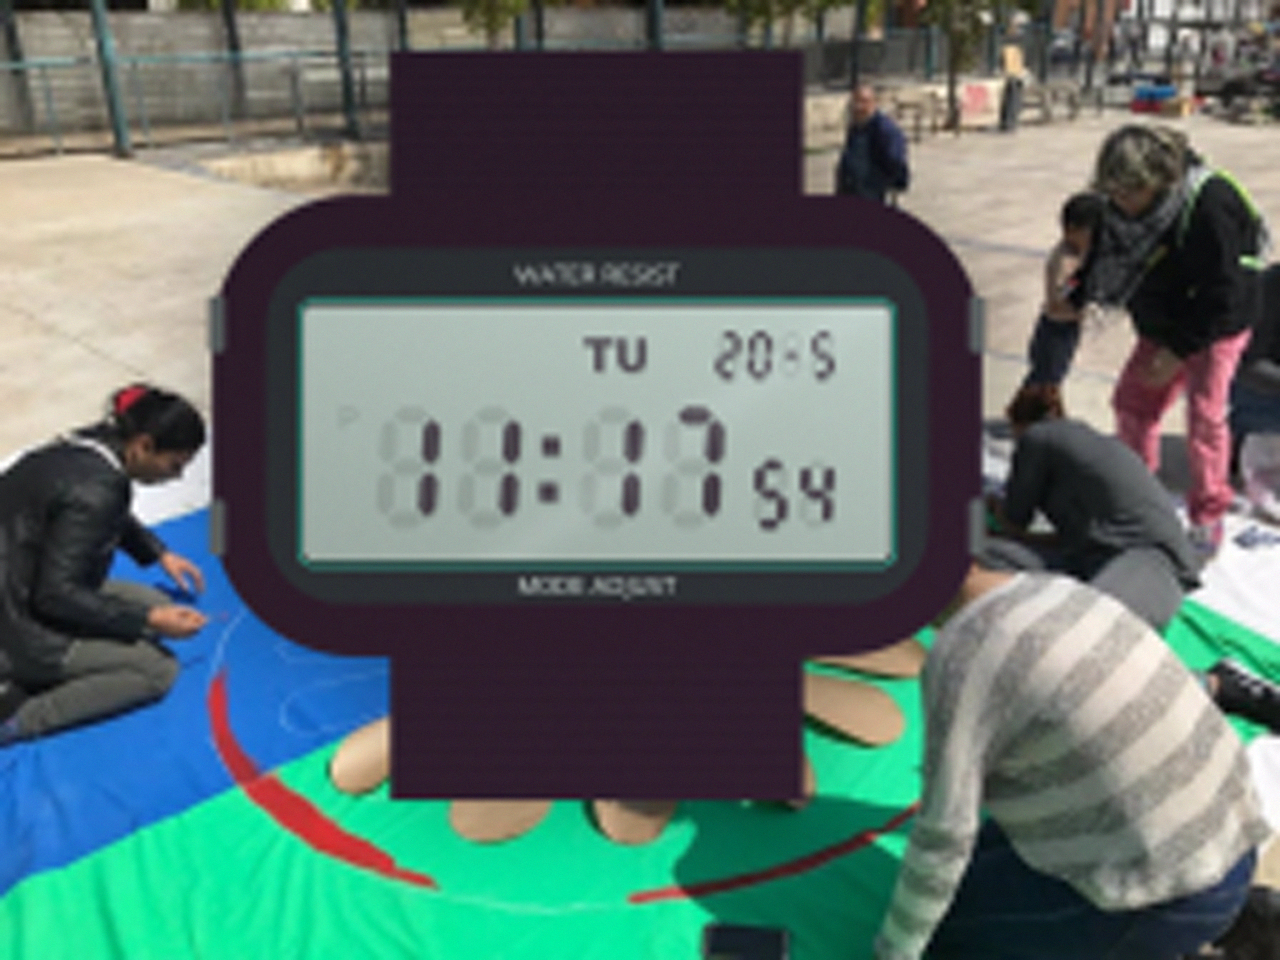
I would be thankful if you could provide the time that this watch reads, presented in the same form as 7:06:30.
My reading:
11:17:54
